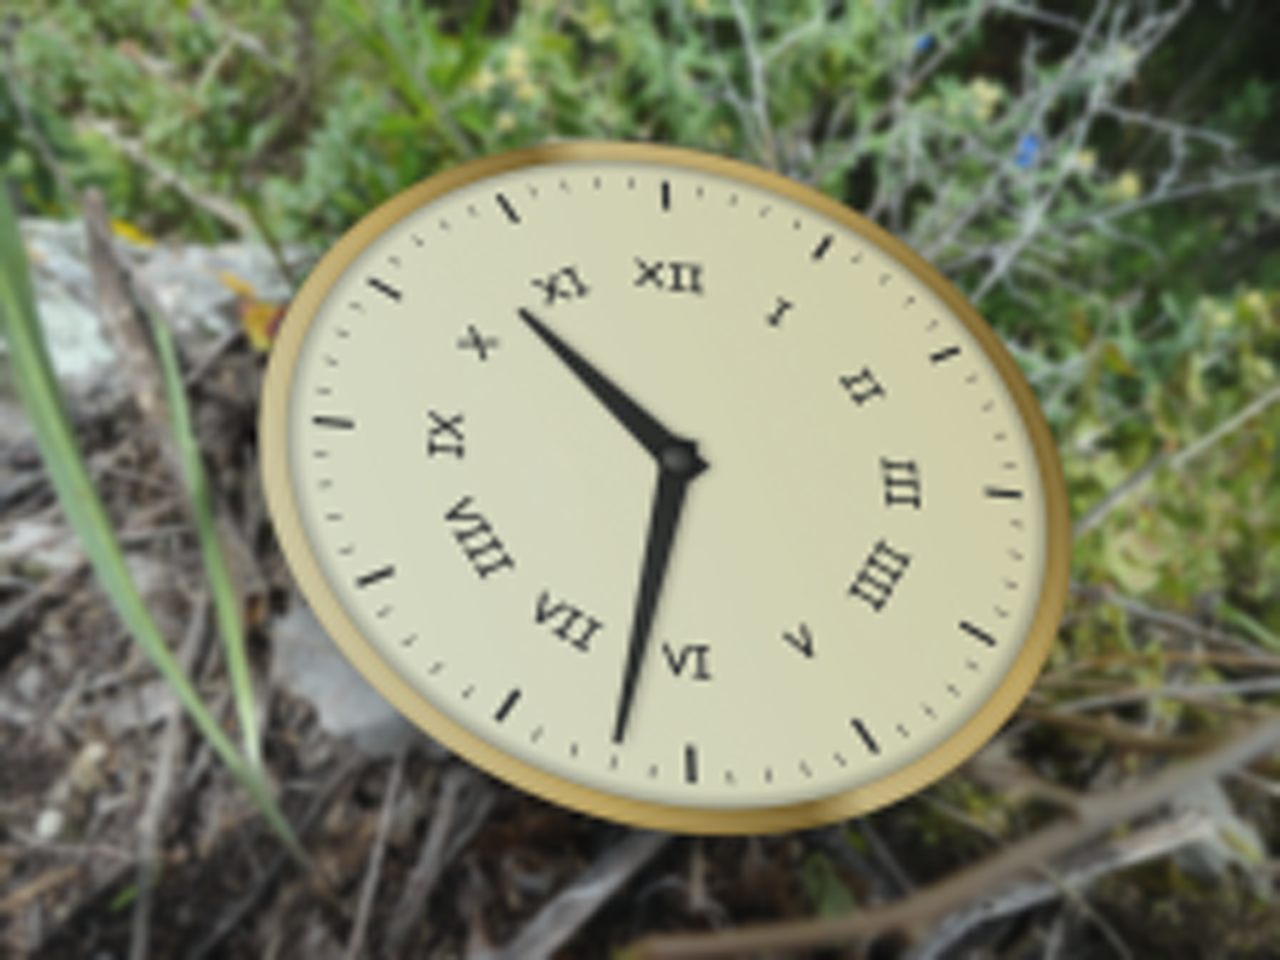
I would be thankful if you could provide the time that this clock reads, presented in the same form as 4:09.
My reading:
10:32
